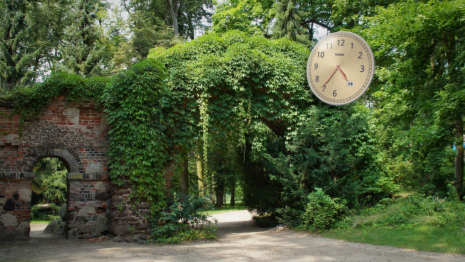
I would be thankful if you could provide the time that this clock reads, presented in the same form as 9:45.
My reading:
4:36
